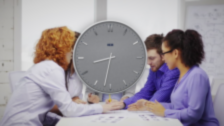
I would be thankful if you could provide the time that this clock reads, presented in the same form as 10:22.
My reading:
8:32
